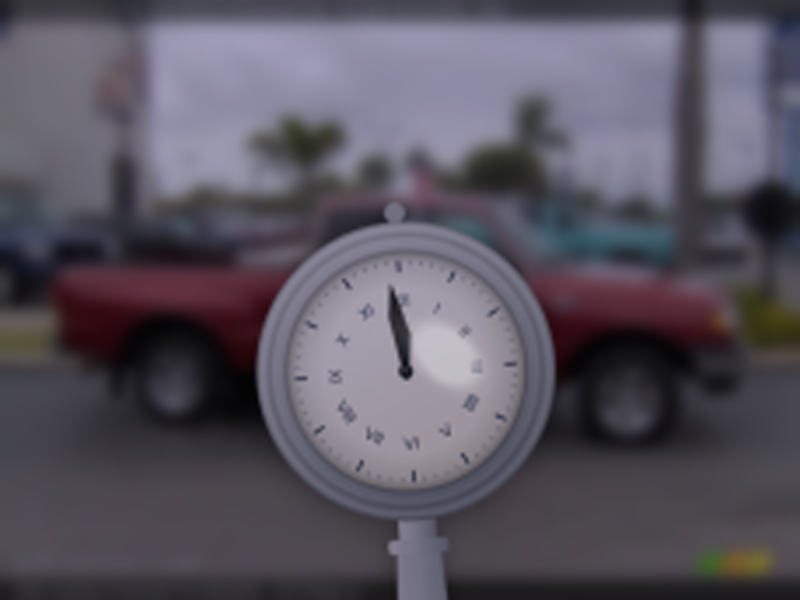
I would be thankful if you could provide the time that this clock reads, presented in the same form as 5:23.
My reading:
11:59
